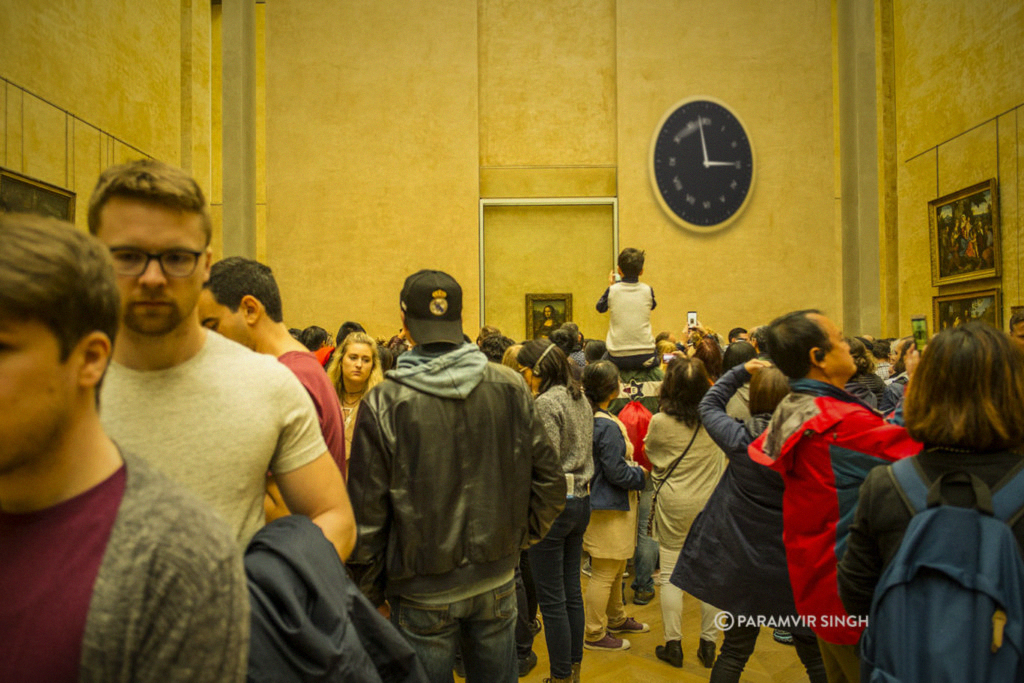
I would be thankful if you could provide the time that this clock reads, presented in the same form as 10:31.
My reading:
2:58
